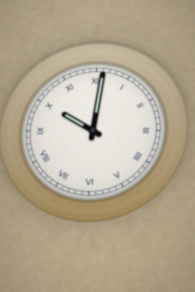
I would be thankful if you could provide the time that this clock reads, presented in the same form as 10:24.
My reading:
10:01
